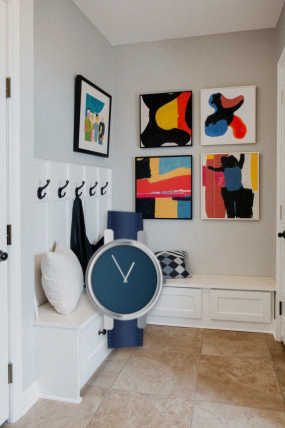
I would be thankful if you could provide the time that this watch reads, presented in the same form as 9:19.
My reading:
12:55
